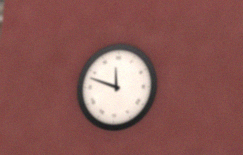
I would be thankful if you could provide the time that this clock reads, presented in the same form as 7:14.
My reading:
11:48
